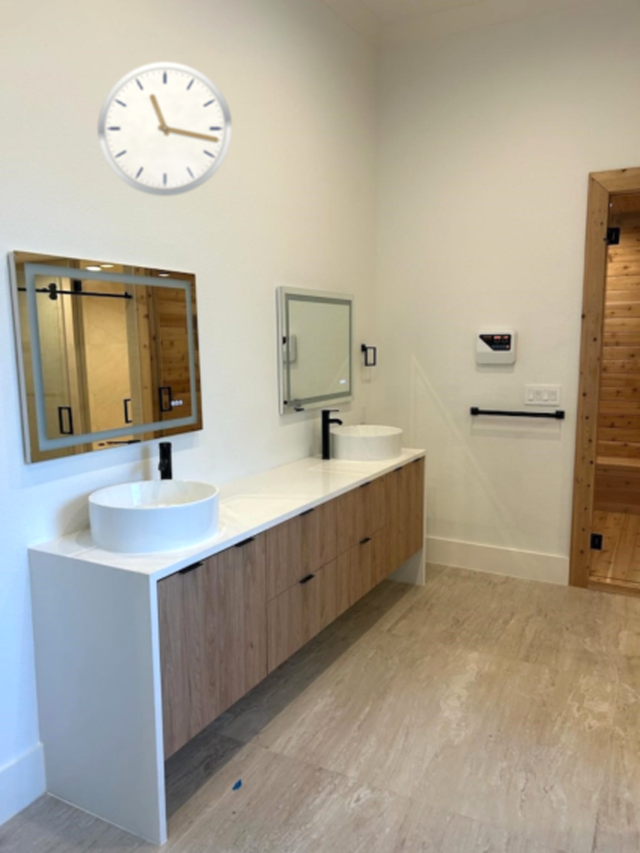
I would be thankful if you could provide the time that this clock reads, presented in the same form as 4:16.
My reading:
11:17
